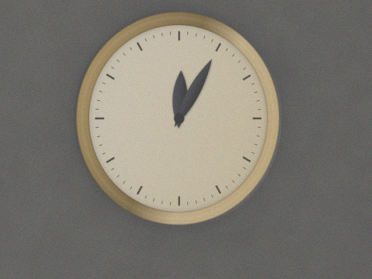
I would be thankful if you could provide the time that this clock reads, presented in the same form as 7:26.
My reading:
12:05
